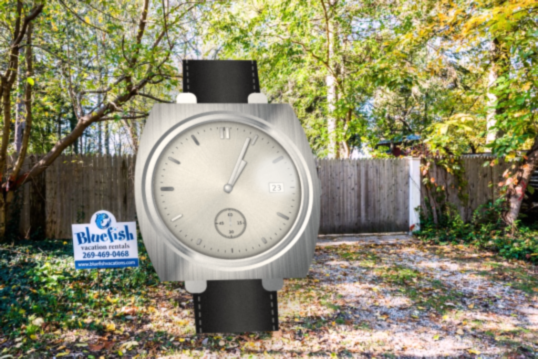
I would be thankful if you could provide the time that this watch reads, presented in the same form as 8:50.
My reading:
1:04
